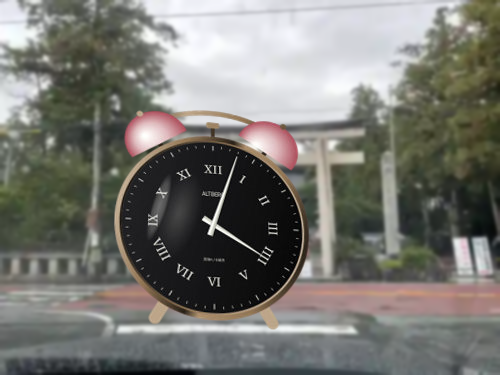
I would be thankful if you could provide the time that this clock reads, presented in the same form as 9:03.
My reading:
4:03
